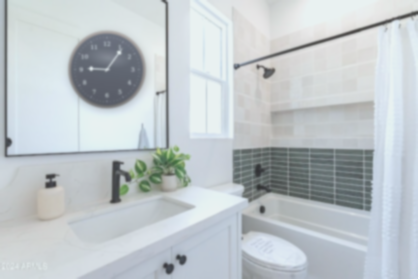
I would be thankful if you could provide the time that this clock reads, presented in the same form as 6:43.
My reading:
9:06
